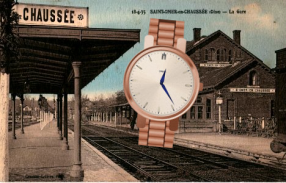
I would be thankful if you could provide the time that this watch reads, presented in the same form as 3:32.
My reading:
12:24
